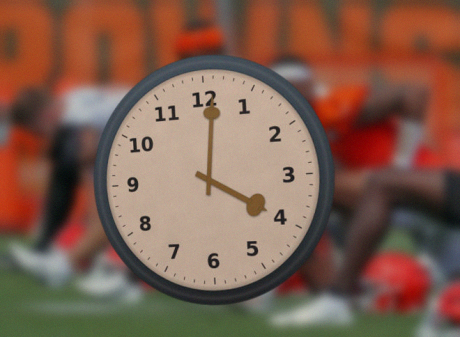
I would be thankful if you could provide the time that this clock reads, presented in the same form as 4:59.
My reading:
4:01
